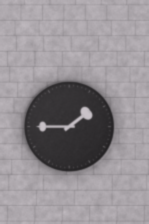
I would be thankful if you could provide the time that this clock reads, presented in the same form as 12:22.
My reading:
1:45
